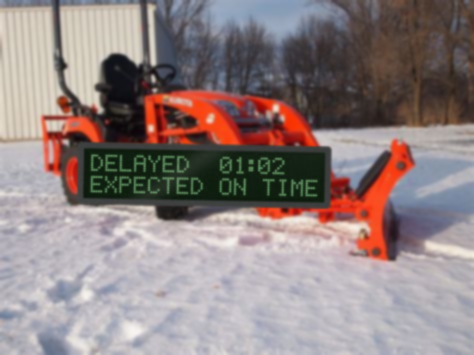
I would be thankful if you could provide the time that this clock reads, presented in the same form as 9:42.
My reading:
1:02
